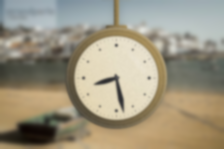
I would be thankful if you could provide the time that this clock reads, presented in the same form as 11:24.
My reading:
8:28
